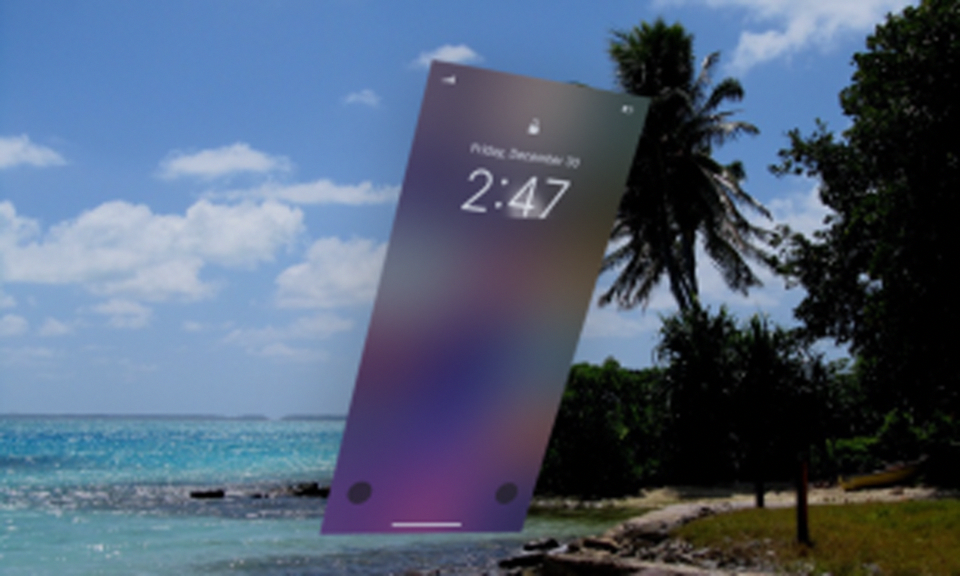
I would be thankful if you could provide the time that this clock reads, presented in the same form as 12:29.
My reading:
2:47
